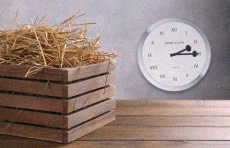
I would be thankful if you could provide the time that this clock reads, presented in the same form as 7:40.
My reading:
2:15
